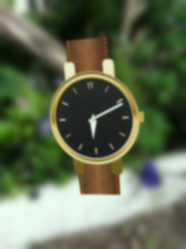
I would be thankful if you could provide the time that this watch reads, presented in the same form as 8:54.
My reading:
6:11
